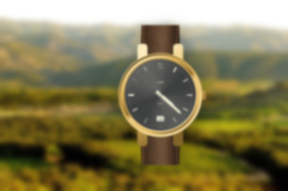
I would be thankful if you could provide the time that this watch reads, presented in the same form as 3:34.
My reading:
4:22
